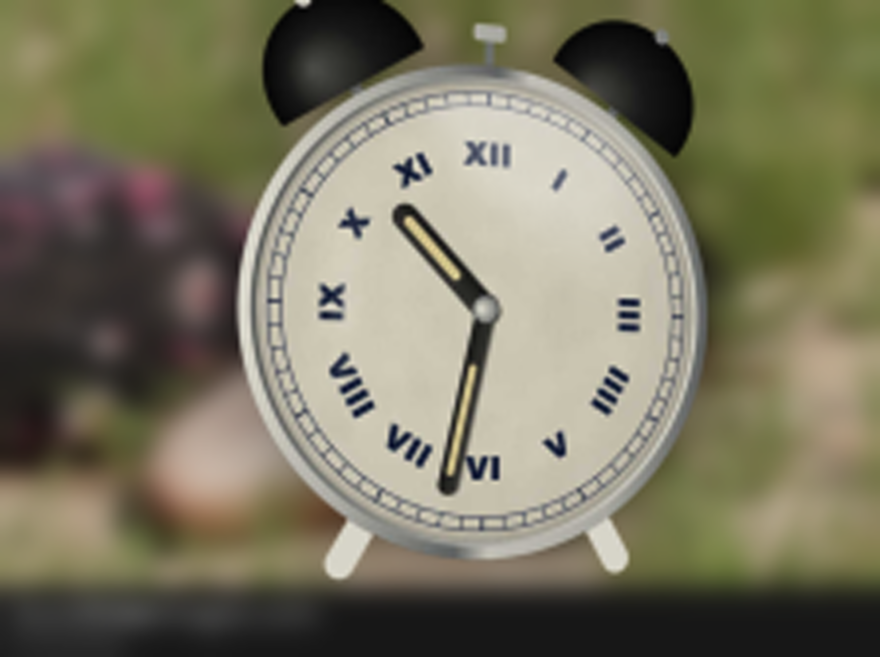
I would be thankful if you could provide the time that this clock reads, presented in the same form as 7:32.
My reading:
10:32
